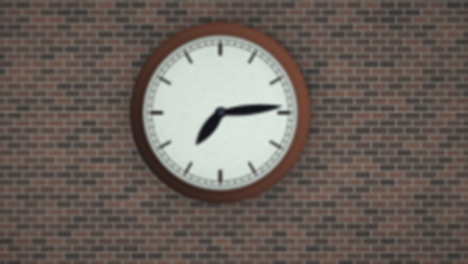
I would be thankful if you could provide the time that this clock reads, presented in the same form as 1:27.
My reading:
7:14
